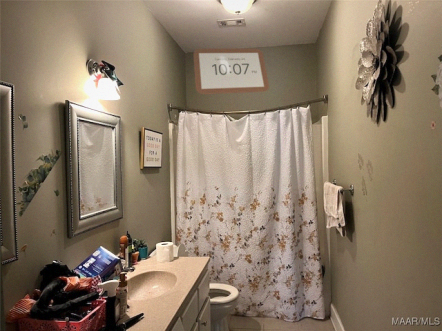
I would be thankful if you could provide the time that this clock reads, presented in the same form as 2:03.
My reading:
10:07
